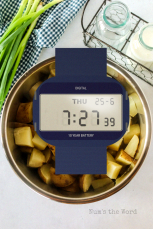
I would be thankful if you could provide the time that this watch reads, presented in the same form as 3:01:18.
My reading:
7:27:39
